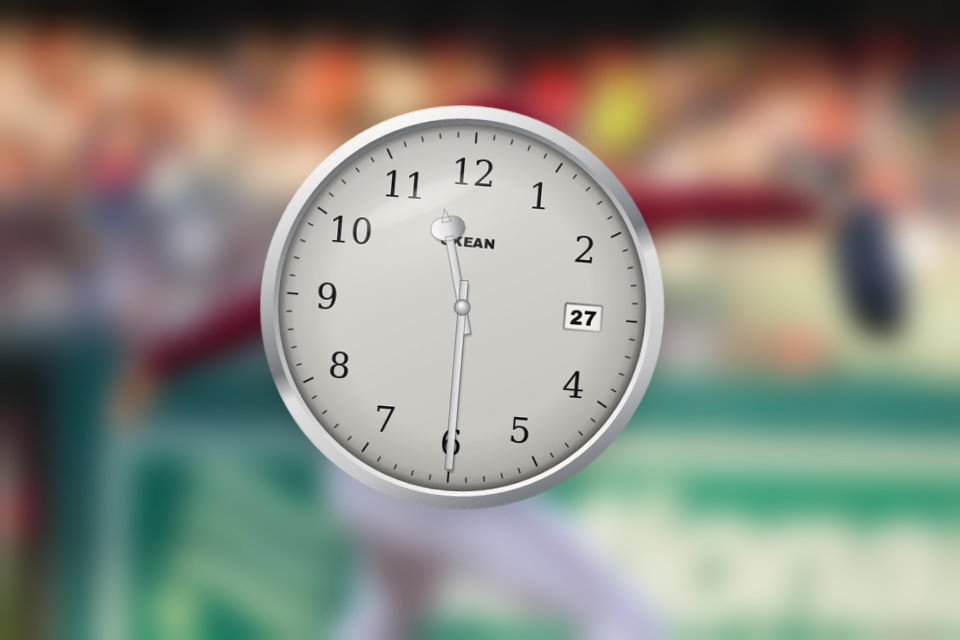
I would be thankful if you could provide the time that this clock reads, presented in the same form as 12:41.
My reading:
11:30
